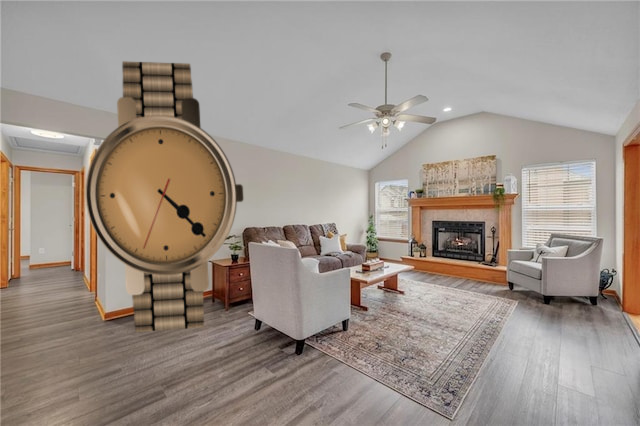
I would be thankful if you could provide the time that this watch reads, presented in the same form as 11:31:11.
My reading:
4:22:34
